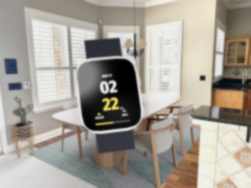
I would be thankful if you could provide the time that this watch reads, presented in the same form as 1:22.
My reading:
2:22
